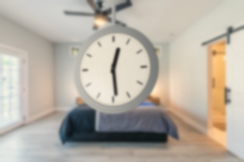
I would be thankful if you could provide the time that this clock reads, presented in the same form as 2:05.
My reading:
12:29
